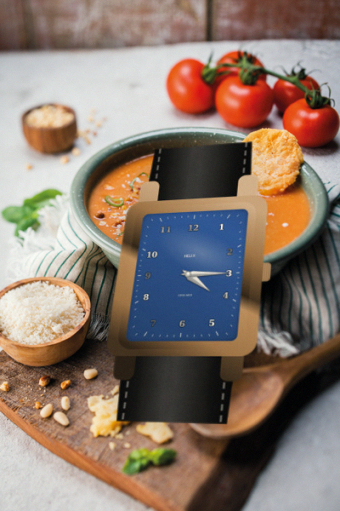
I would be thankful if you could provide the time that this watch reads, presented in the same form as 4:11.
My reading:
4:15
